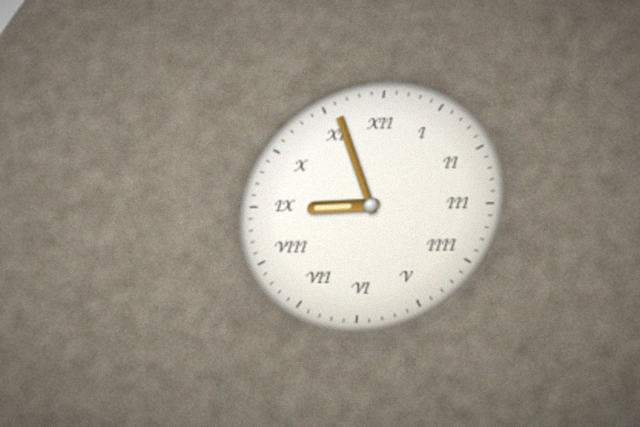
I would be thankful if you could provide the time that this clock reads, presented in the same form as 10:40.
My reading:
8:56
